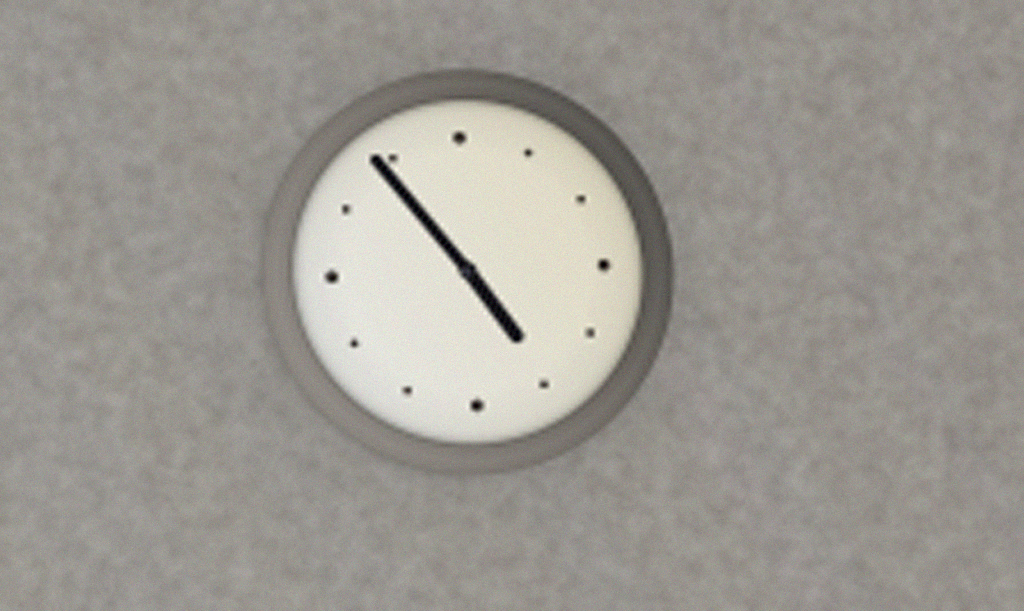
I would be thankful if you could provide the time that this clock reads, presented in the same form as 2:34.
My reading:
4:54
